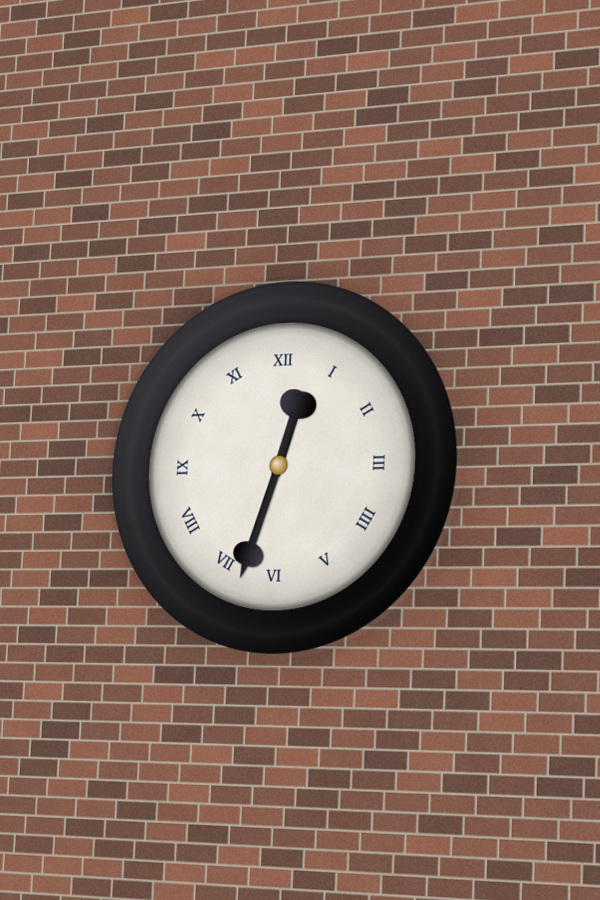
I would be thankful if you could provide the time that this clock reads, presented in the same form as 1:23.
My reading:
12:33
